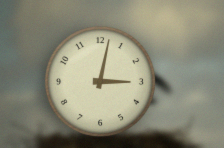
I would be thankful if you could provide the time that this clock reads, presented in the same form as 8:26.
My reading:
3:02
